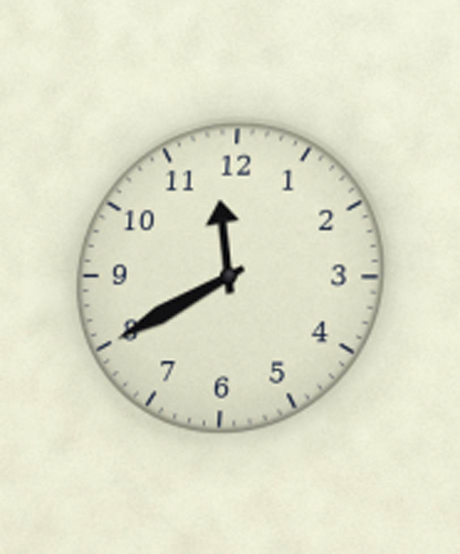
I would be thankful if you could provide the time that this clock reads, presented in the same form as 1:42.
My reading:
11:40
